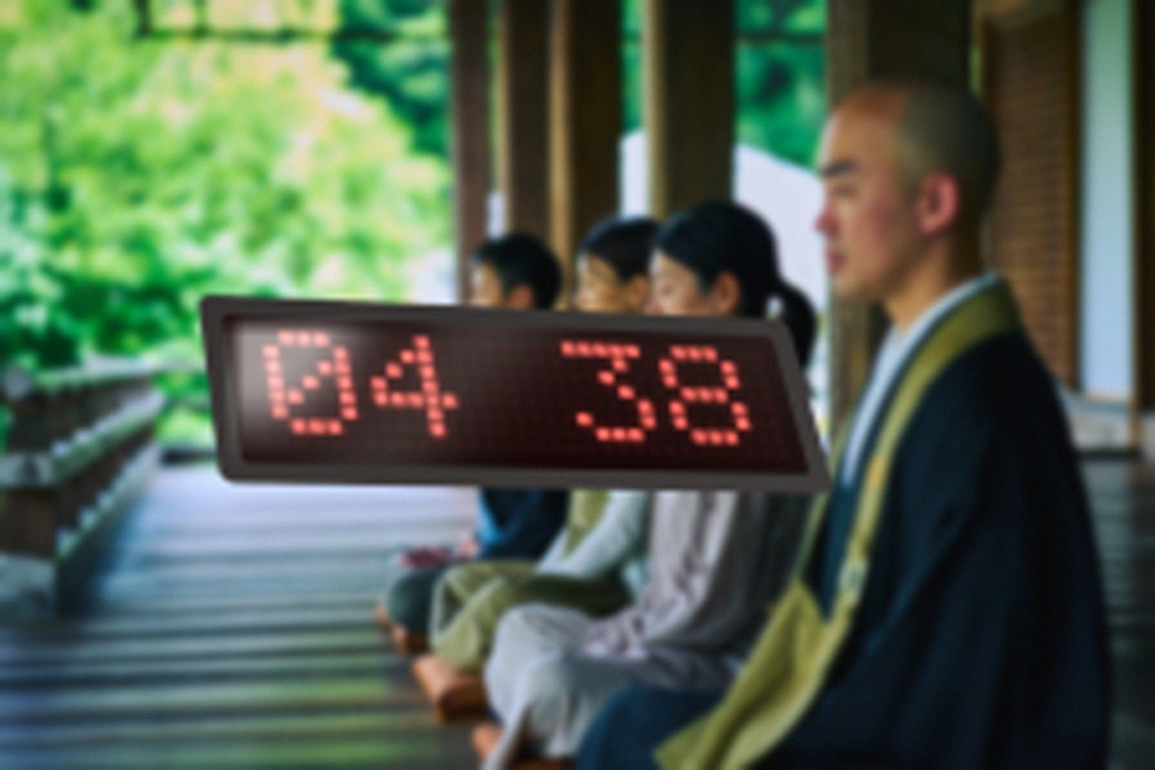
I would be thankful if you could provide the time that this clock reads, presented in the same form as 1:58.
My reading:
4:38
